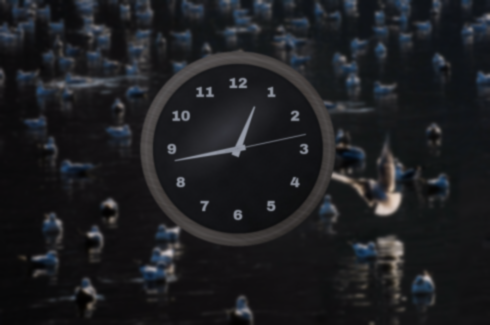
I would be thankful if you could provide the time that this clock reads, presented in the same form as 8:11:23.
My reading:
12:43:13
